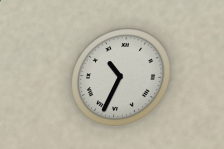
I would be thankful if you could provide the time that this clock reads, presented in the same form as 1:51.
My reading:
10:33
